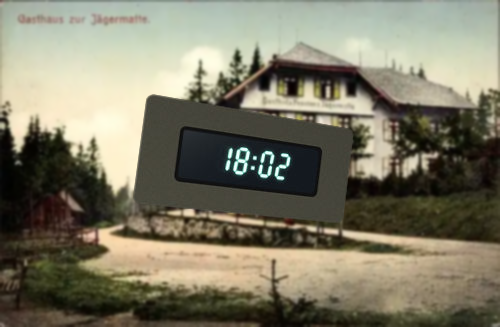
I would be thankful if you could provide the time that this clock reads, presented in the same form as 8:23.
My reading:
18:02
